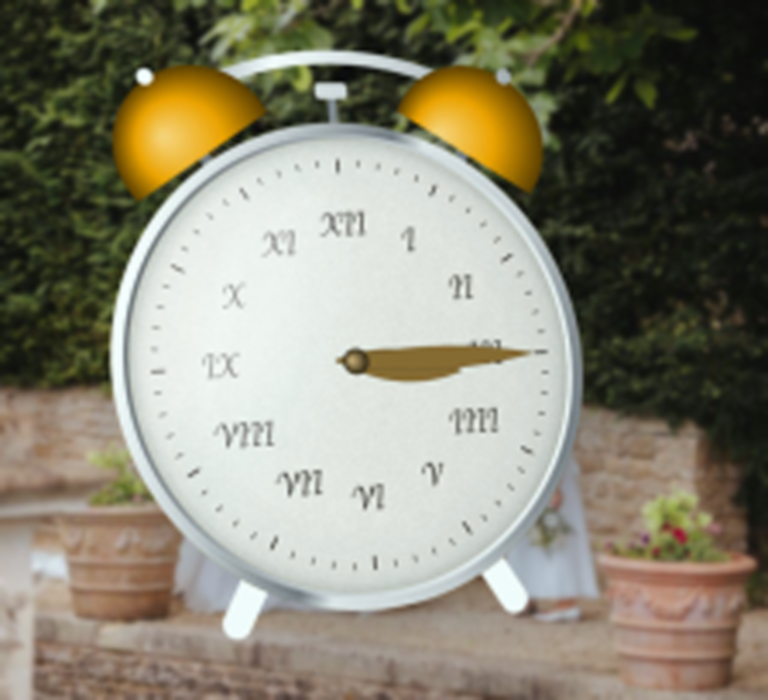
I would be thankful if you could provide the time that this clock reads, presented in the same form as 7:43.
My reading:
3:15
